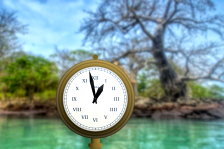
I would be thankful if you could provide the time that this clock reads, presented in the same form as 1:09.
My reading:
12:58
